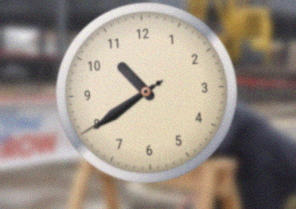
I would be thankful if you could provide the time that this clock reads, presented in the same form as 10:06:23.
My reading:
10:39:40
